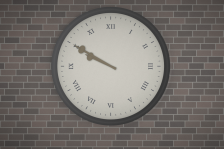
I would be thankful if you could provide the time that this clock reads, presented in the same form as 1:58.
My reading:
9:50
